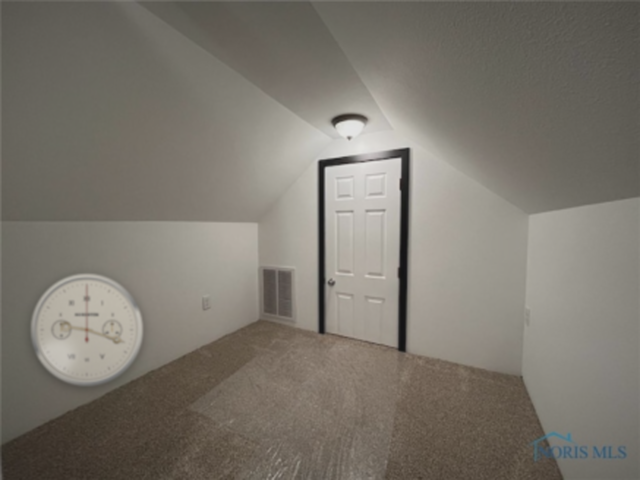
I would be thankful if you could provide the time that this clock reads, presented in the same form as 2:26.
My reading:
9:18
